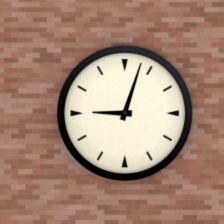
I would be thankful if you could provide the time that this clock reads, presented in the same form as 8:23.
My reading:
9:03
